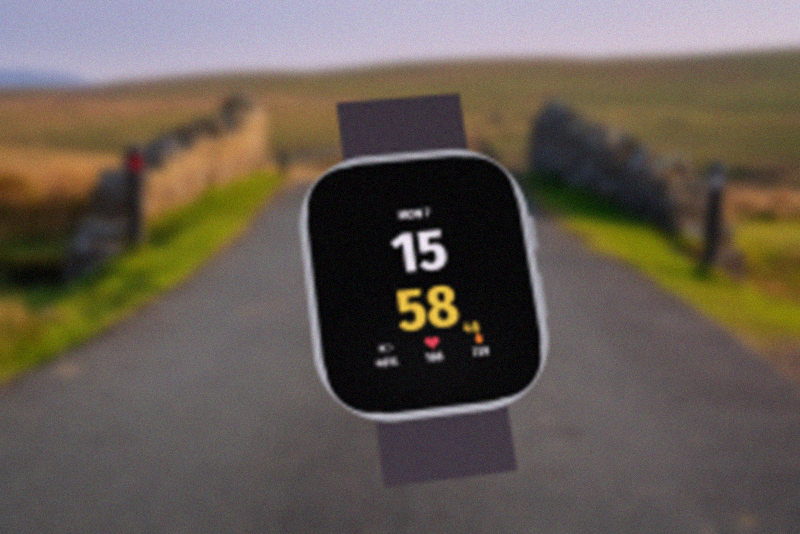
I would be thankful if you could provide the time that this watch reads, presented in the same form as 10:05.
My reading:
15:58
